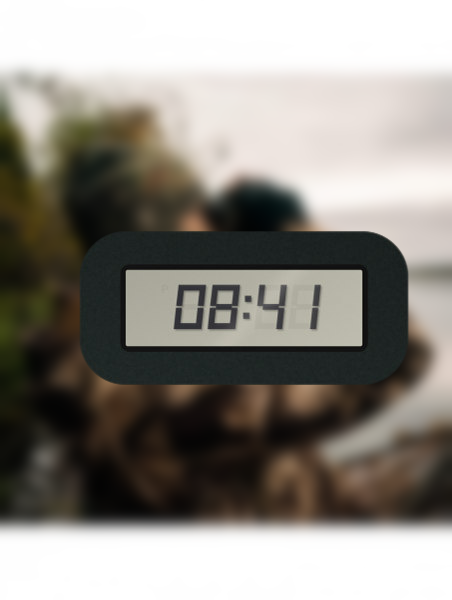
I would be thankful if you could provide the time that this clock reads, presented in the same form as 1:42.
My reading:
8:41
